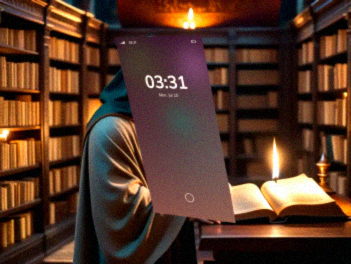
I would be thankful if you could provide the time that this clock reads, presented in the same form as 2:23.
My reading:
3:31
